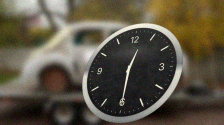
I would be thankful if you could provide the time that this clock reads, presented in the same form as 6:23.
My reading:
12:30
